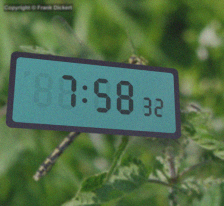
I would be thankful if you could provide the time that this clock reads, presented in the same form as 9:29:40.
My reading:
7:58:32
